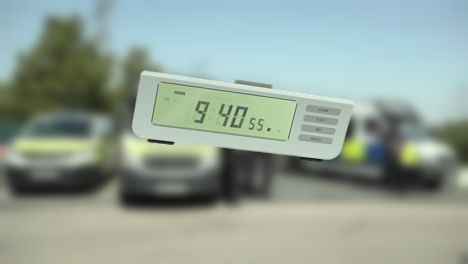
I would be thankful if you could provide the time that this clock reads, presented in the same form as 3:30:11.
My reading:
9:40:55
